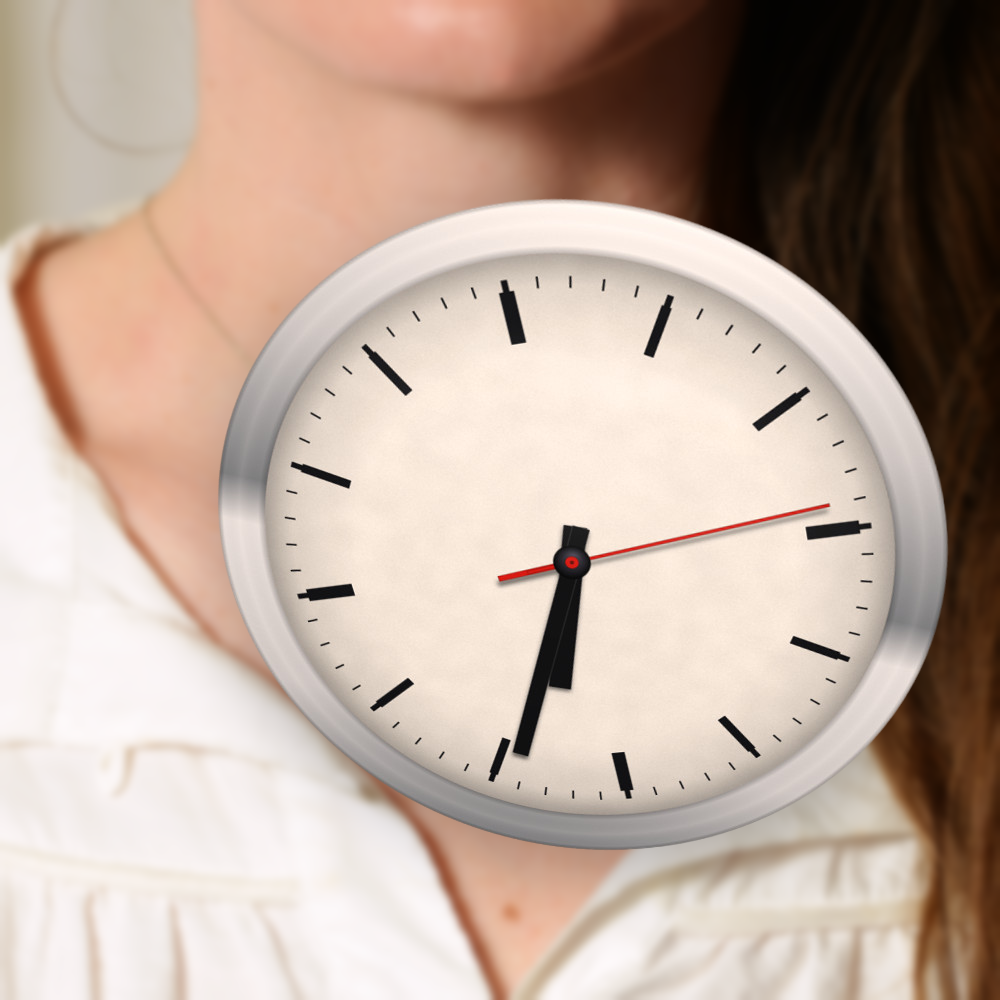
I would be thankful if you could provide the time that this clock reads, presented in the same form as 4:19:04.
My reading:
6:34:14
